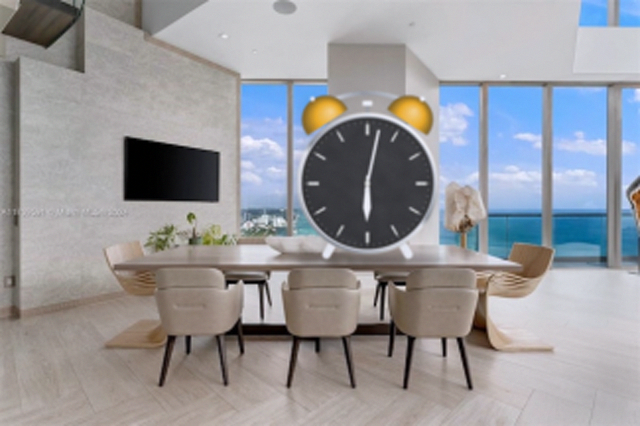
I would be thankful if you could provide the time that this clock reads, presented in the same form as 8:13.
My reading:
6:02
